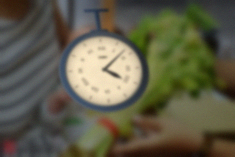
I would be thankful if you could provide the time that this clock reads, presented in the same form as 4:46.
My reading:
4:08
